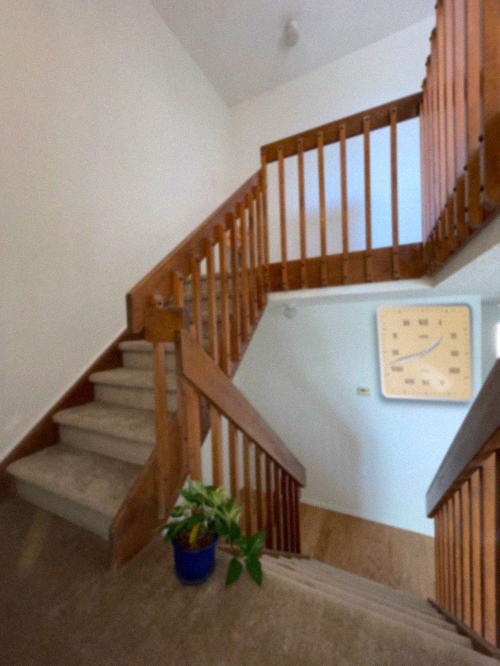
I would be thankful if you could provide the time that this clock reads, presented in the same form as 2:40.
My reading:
1:42
